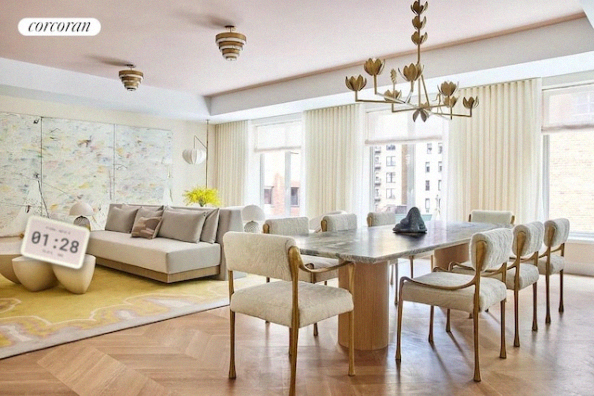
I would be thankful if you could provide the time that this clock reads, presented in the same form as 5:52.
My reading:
1:28
